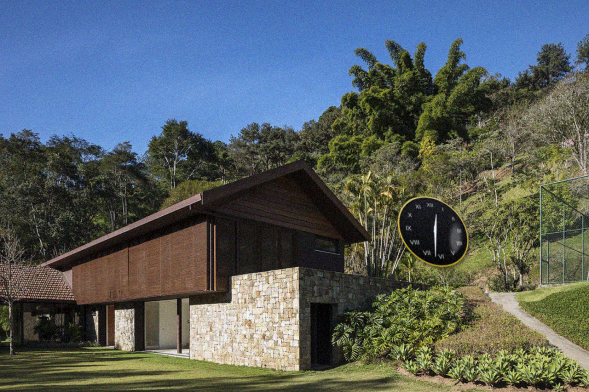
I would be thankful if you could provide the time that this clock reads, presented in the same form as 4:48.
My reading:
12:32
